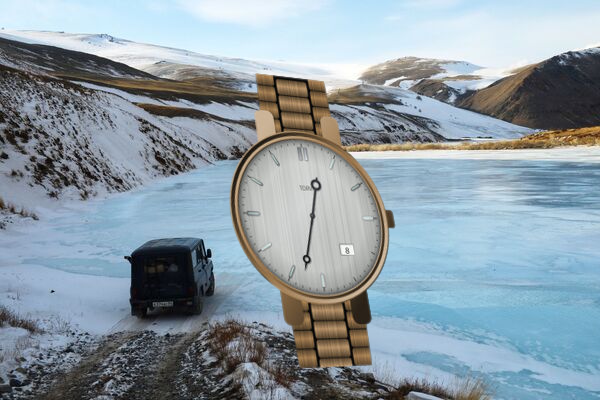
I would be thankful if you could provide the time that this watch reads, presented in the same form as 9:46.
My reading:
12:33
